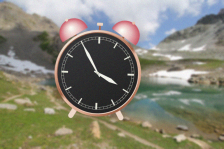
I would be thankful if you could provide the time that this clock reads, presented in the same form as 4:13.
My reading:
3:55
